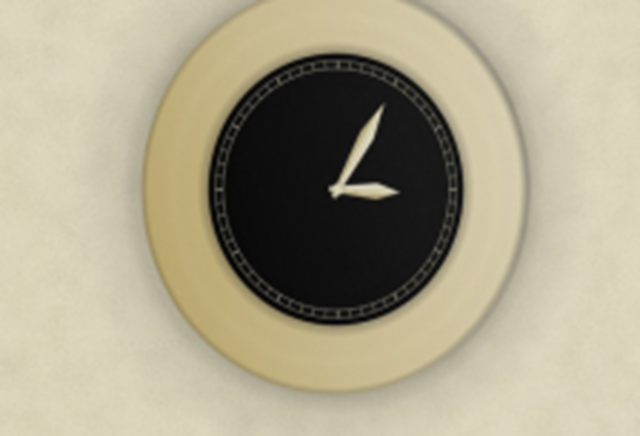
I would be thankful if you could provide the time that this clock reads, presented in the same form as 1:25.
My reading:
3:05
